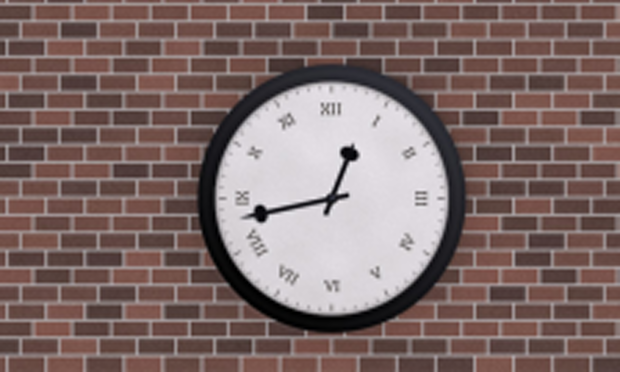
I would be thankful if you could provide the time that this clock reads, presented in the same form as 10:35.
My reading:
12:43
